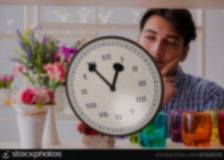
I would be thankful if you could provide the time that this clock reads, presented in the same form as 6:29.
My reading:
12:54
